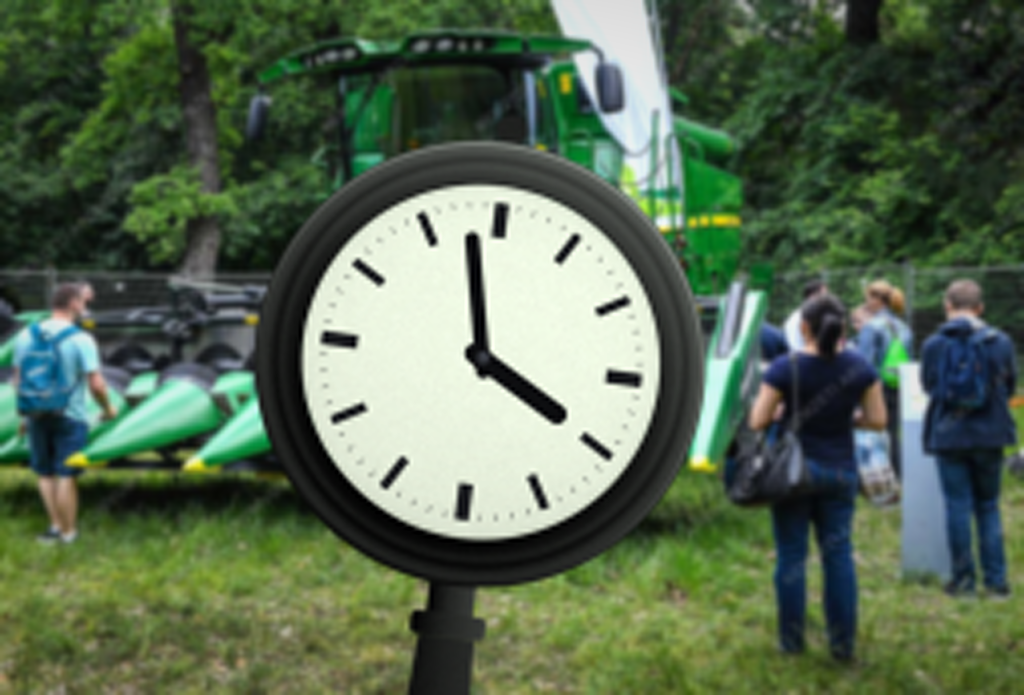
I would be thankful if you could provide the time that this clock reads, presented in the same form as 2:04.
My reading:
3:58
